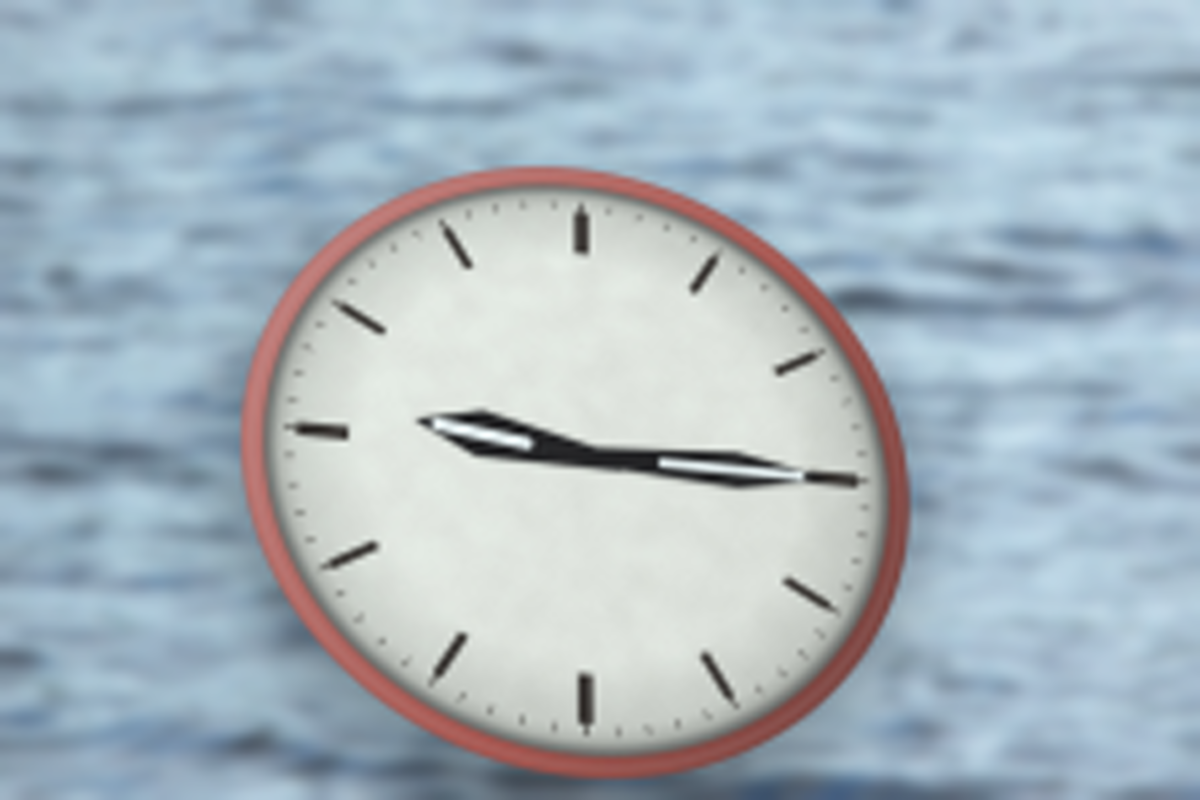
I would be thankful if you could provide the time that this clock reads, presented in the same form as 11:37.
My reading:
9:15
